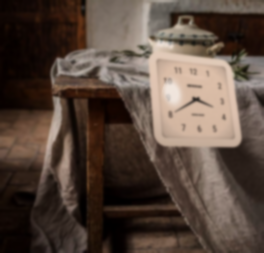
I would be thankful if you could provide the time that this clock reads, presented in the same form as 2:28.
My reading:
3:40
